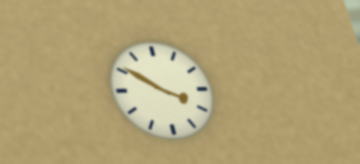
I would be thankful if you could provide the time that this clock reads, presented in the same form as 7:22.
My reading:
3:51
